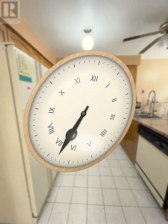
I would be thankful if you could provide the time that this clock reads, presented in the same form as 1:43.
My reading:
6:33
